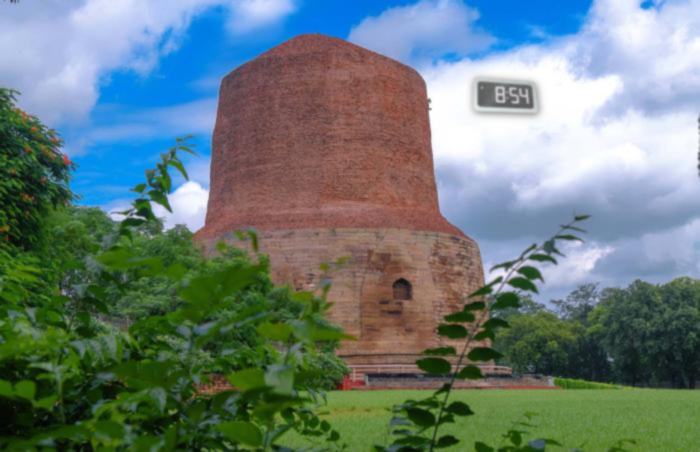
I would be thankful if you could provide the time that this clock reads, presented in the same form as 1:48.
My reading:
8:54
